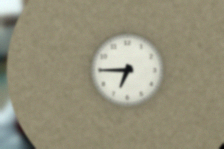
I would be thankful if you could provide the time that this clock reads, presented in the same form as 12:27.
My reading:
6:45
